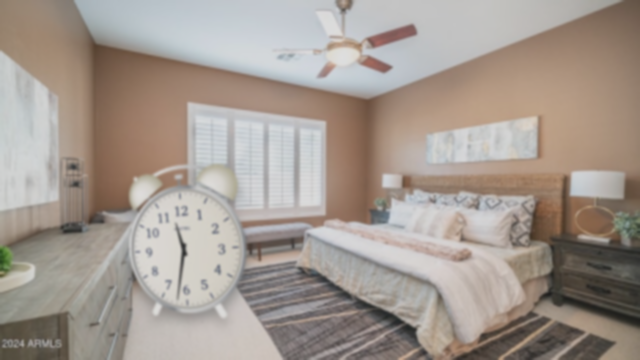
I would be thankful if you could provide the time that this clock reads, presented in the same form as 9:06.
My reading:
11:32
